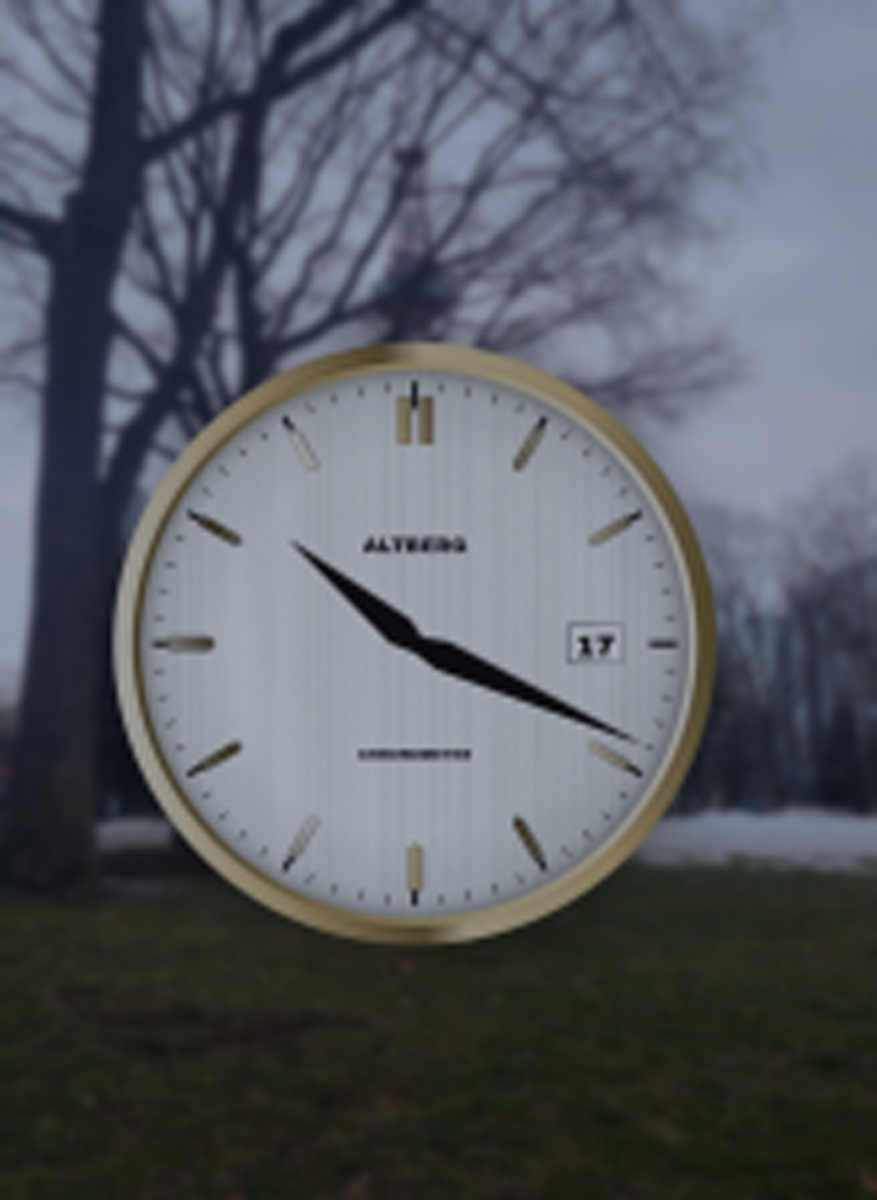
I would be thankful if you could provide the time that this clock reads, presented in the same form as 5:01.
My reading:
10:19
